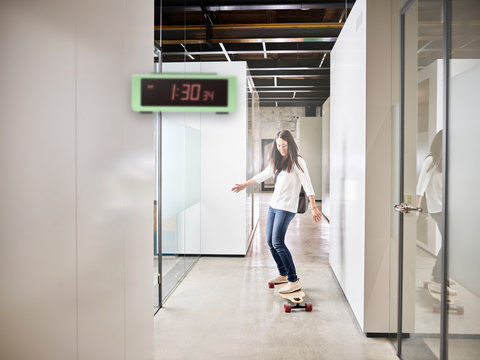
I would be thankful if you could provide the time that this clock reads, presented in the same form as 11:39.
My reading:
1:30
